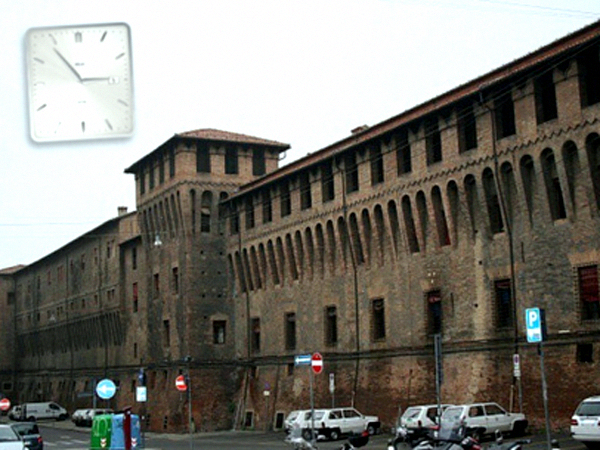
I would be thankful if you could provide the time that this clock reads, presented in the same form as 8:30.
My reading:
2:54
